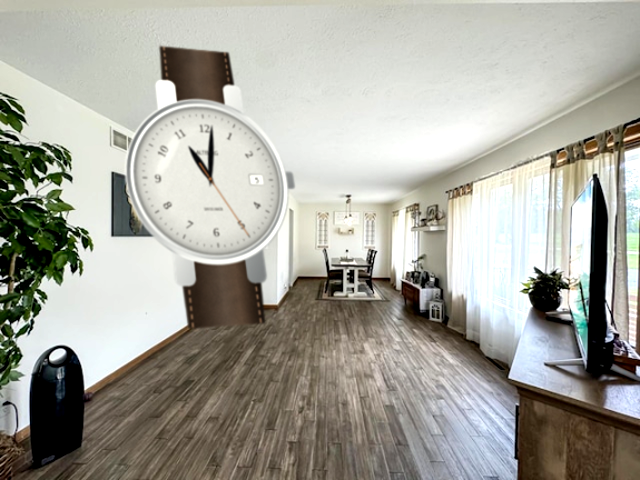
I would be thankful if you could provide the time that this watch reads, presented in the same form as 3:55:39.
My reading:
11:01:25
